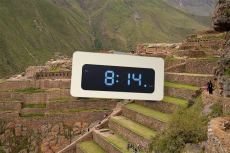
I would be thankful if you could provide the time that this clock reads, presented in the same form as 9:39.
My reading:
8:14
